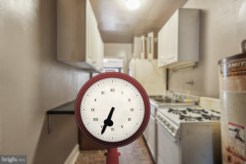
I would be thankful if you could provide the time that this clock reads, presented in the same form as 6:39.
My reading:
6:34
